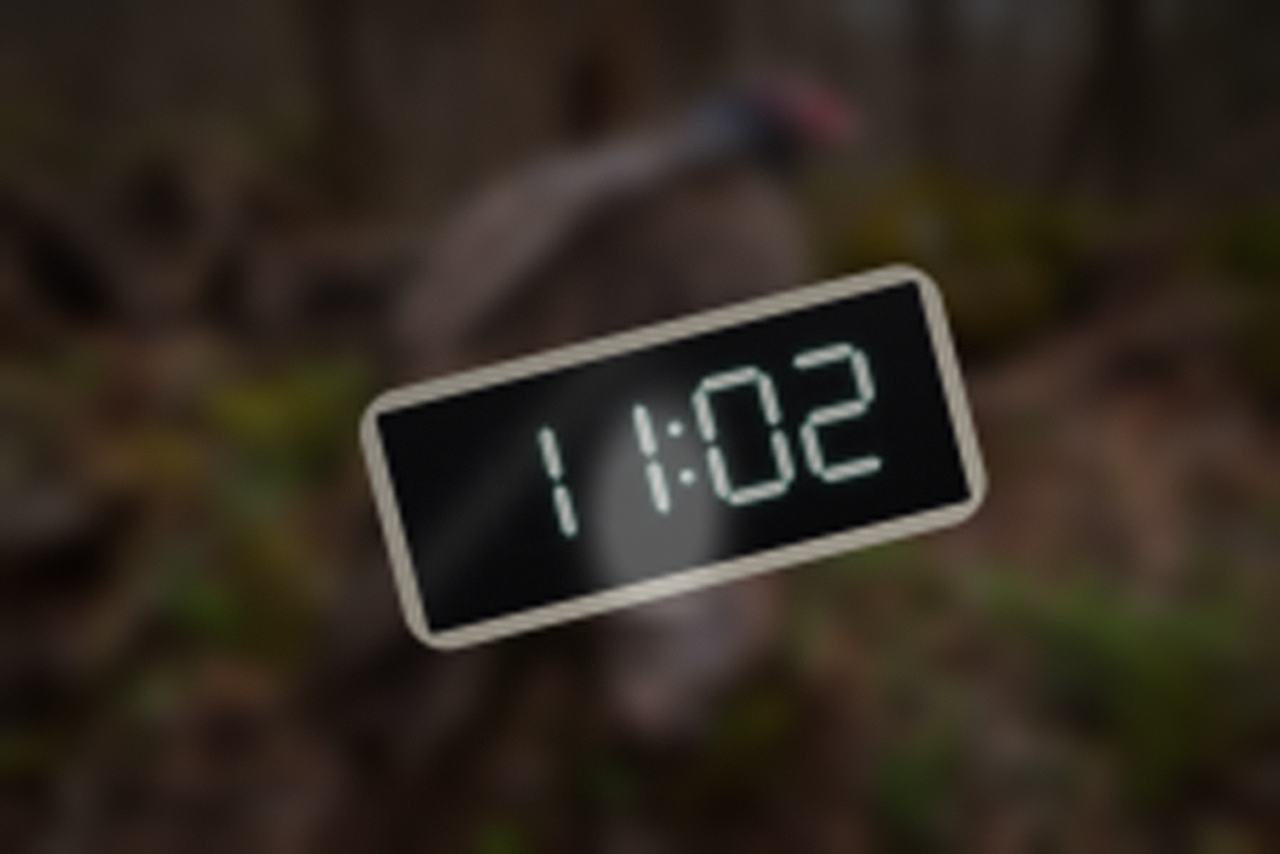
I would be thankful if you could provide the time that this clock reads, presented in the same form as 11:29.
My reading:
11:02
